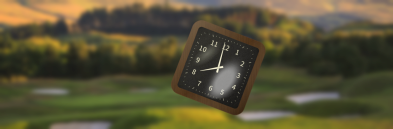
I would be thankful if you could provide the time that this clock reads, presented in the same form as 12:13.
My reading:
7:59
